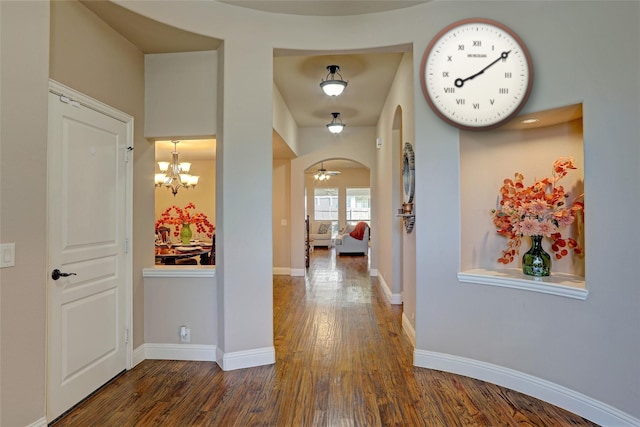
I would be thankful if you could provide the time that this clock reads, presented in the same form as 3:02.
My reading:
8:09
